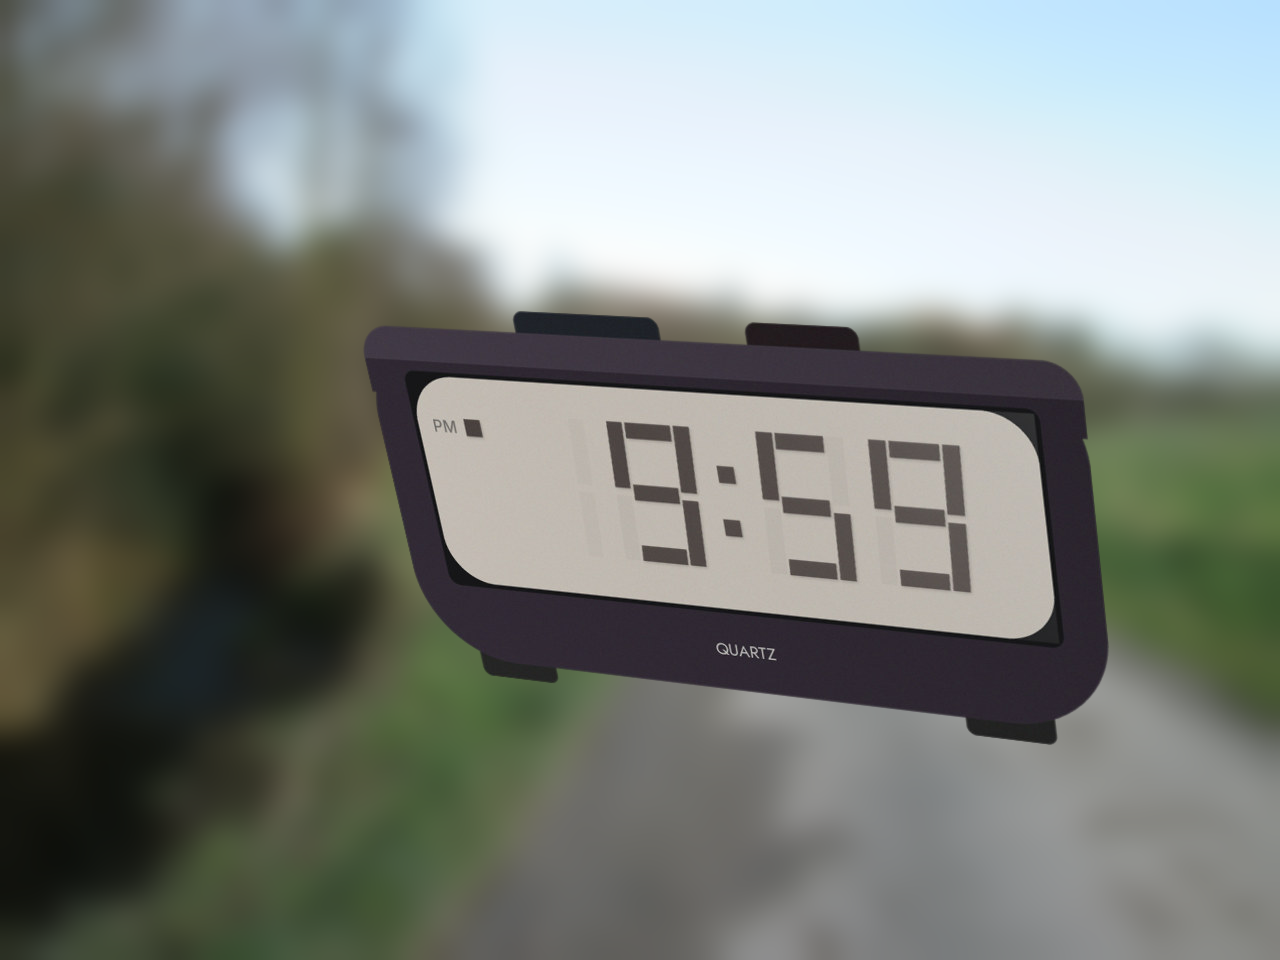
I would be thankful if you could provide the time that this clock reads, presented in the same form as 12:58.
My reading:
9:59
